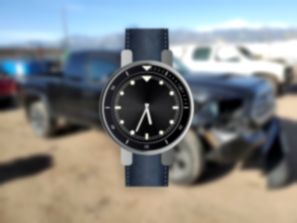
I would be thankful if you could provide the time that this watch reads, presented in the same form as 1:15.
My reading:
5:34
